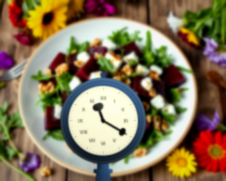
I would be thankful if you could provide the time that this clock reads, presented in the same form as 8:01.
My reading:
11:20
